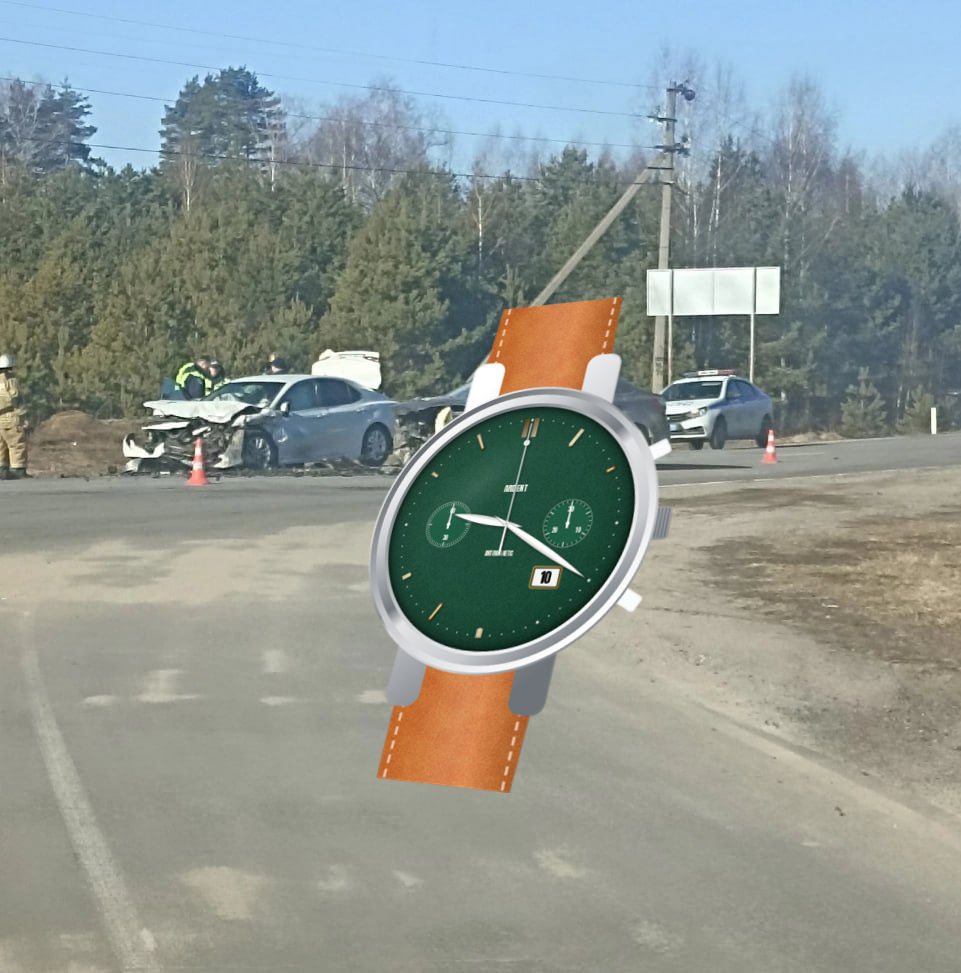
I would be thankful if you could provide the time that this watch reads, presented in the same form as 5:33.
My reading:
9:20
